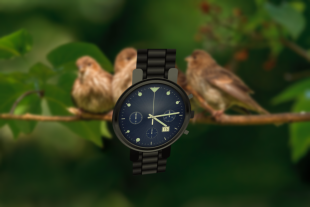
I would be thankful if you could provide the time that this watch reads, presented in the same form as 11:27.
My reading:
4:14
